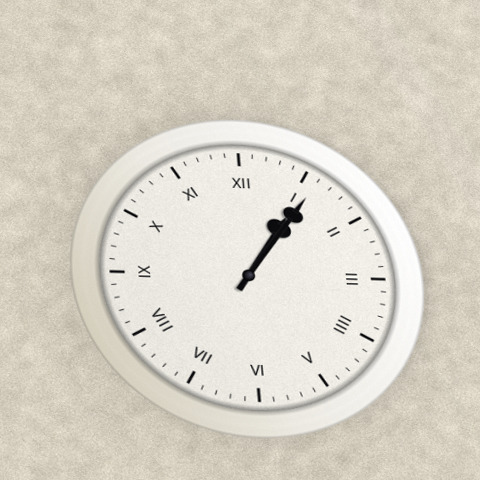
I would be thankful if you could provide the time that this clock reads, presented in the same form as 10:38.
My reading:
1:06
